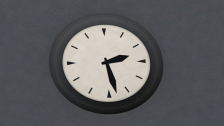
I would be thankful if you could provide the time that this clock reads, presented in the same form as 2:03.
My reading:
2:28
